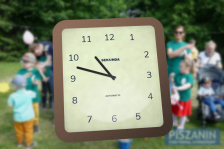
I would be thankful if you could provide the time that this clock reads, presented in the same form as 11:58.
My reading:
10:48
